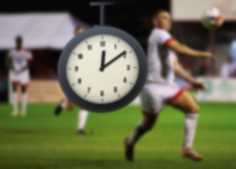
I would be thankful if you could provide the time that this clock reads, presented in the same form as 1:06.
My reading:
12:09
